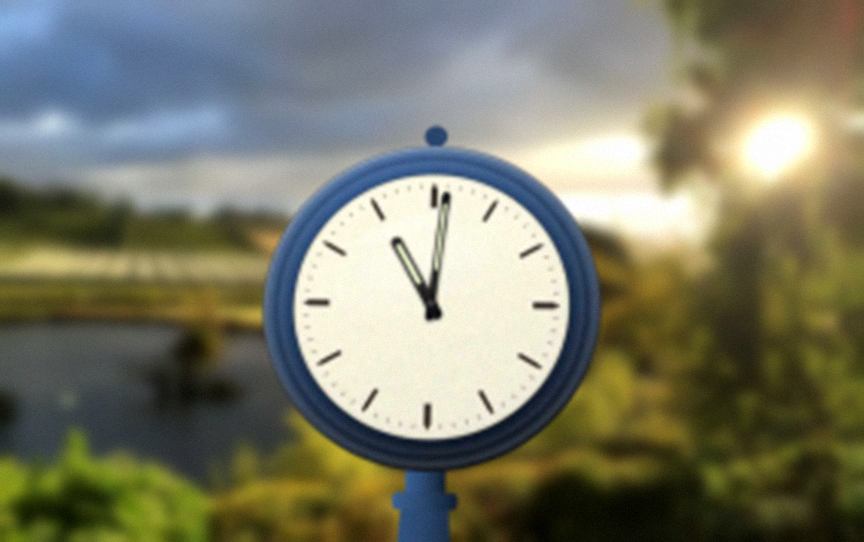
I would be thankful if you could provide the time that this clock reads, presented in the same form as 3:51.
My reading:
11:01
